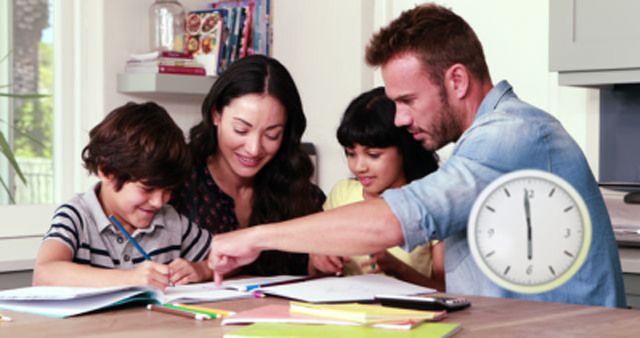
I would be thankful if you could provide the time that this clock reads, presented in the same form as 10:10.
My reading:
5:59
